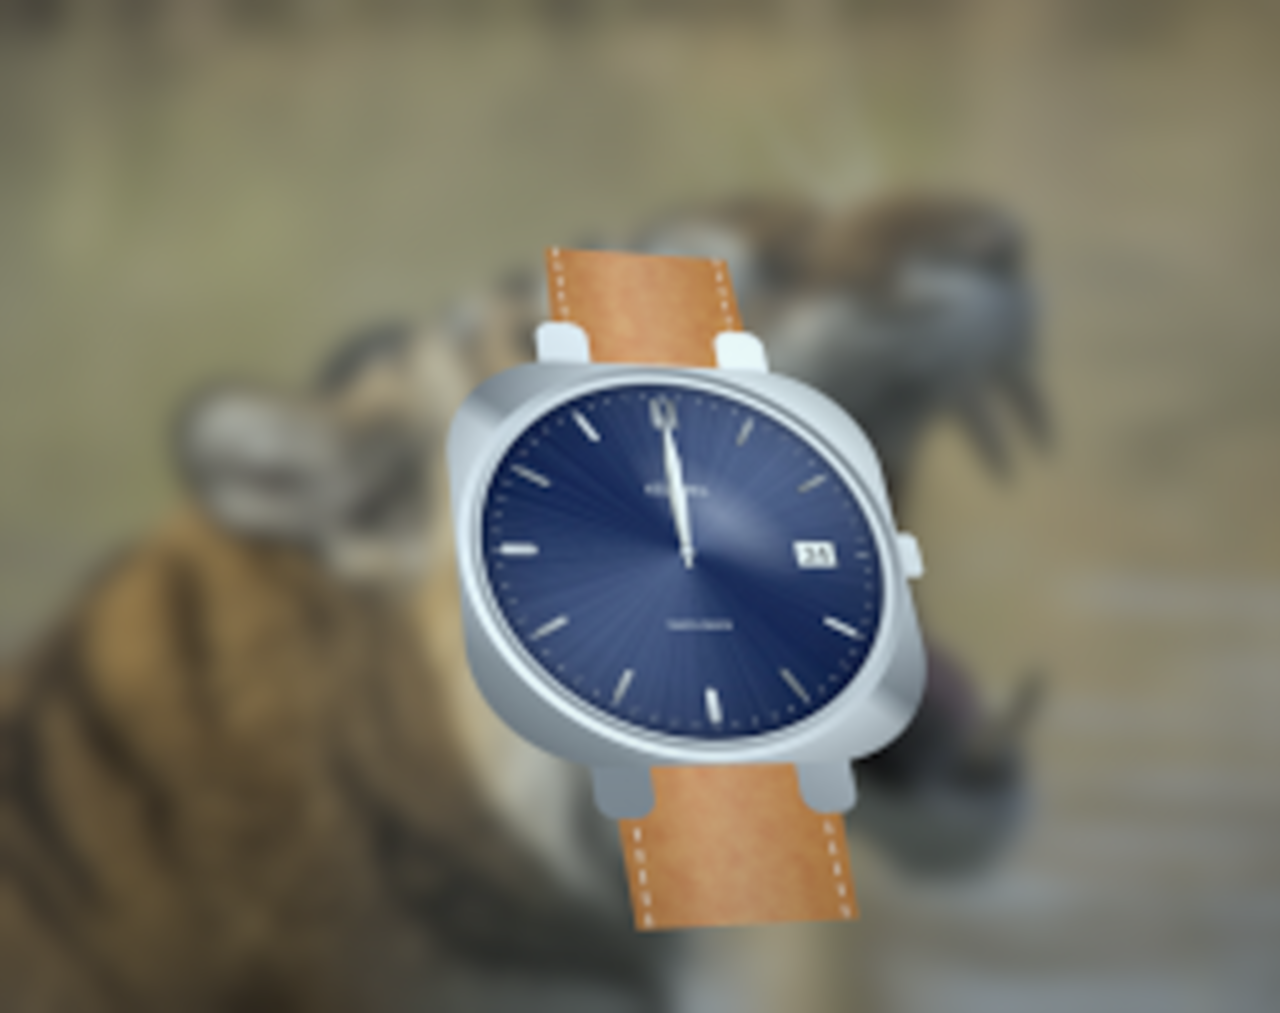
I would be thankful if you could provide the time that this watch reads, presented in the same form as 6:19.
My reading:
12:00
